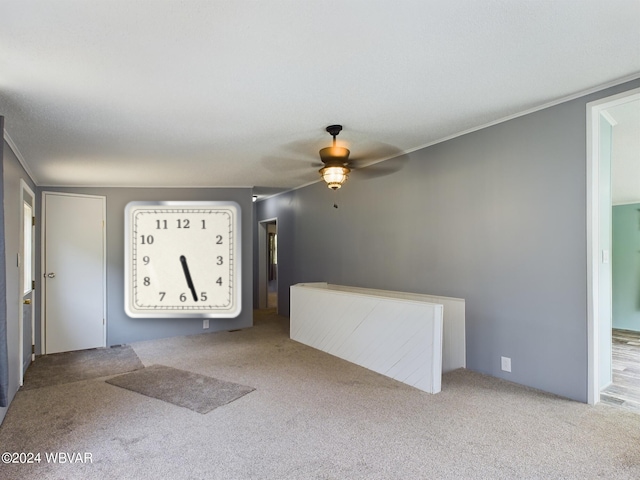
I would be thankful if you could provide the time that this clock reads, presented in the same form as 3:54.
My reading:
5:27
